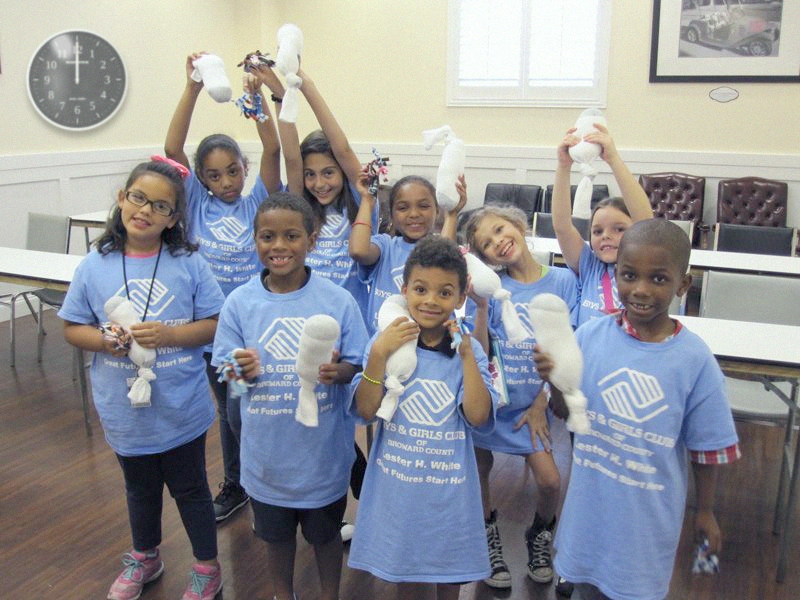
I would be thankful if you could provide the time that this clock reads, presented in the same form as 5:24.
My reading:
12:00
